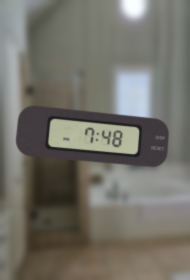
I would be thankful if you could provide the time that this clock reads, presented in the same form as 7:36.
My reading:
7:48
